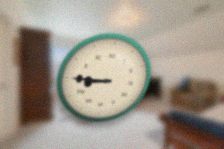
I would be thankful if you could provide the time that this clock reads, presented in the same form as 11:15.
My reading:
8:45
